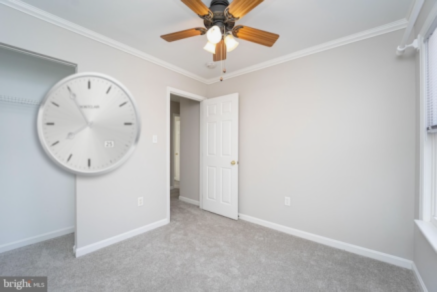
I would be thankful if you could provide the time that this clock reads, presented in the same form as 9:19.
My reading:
7:55
